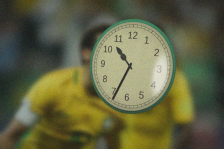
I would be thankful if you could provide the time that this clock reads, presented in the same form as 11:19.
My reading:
10:34
